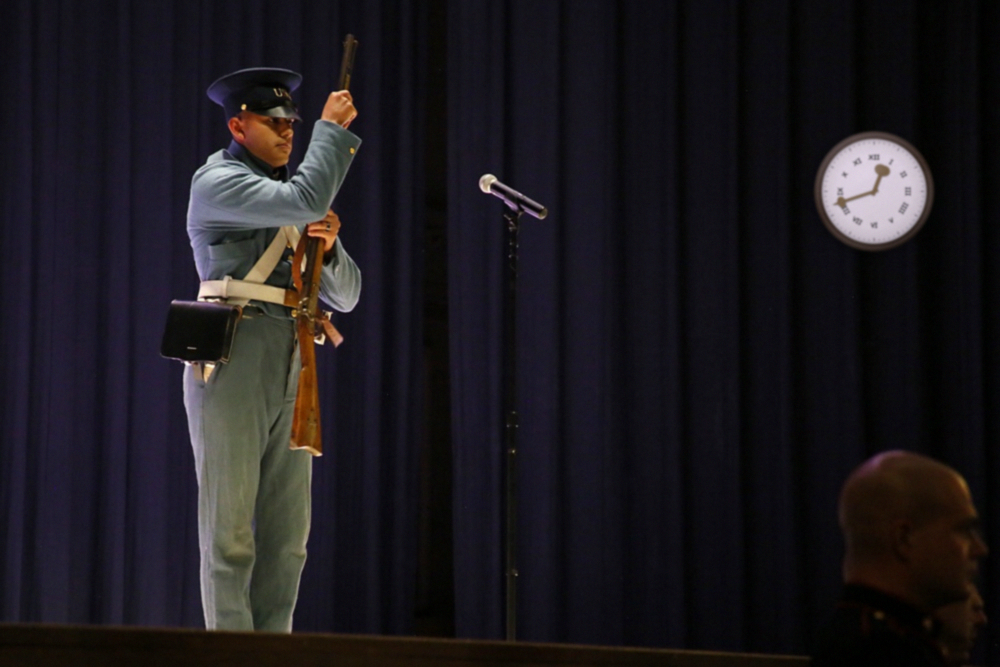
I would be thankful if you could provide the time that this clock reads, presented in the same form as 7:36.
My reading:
12:42
